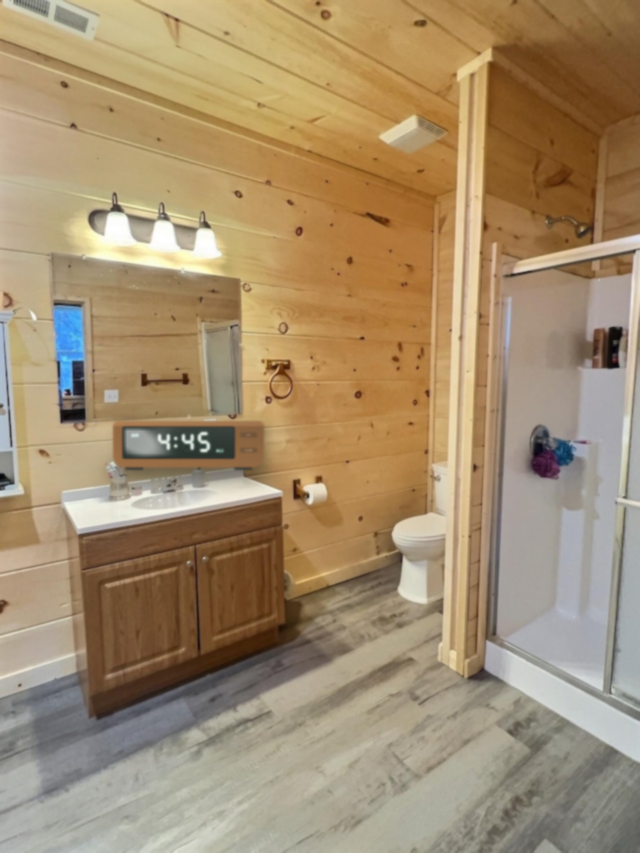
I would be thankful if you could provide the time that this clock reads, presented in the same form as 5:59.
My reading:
4:45
